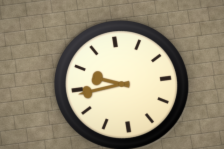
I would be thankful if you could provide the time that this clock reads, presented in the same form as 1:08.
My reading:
9:44
